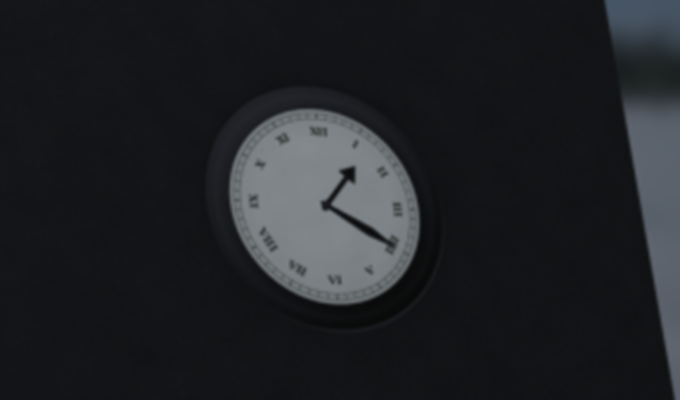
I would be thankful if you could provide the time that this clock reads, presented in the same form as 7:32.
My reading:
1:20
